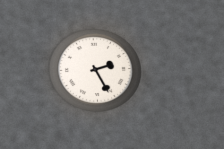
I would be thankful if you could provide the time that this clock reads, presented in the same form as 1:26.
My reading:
2:26
